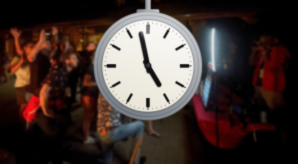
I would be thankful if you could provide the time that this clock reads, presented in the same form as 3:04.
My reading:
4:58
